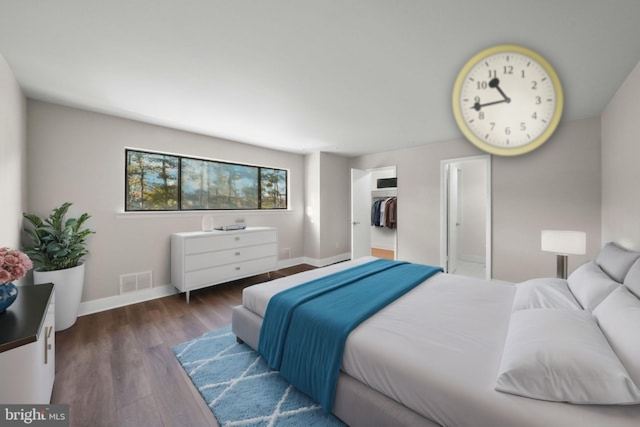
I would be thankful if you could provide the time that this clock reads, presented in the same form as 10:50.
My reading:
10:43
